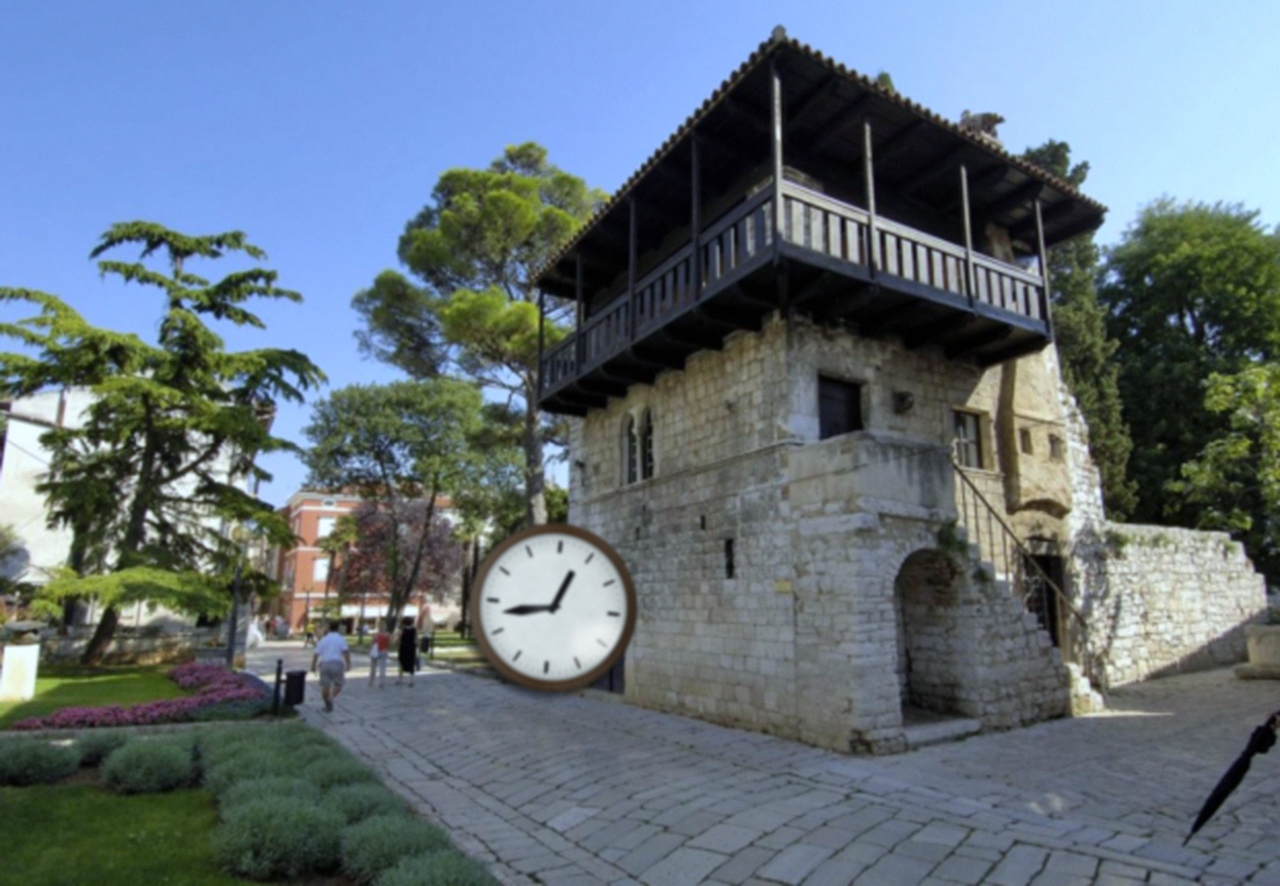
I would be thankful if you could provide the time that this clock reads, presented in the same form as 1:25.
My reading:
12:43
